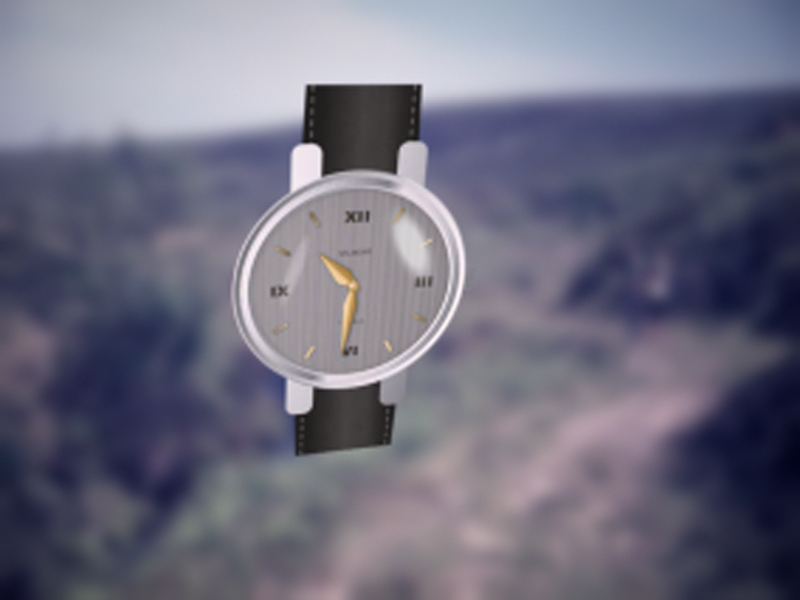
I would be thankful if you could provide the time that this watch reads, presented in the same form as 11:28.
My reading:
10:31
